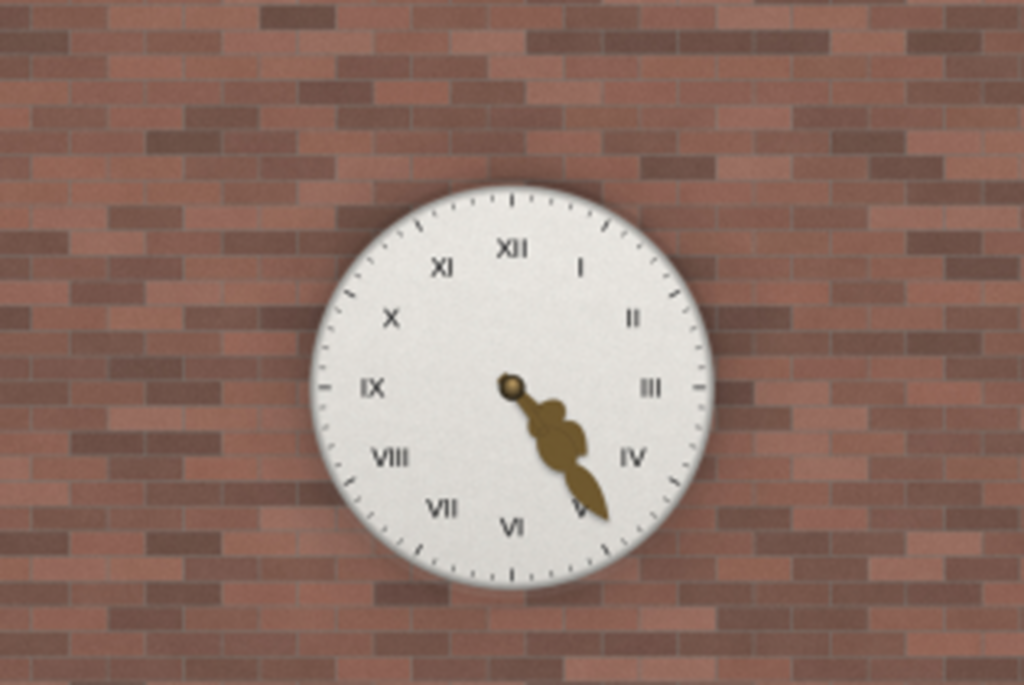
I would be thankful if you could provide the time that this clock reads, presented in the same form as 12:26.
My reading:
4:24
